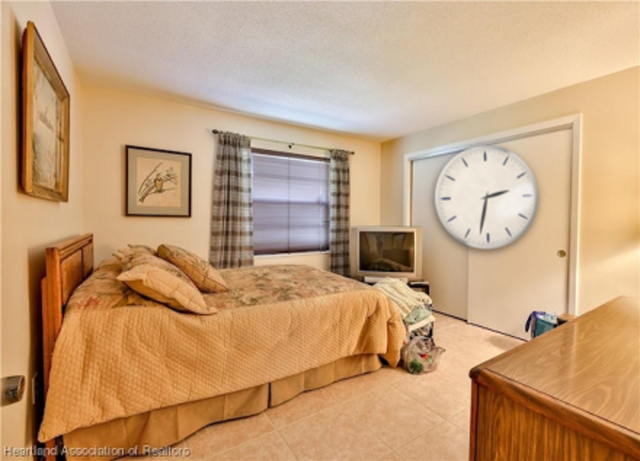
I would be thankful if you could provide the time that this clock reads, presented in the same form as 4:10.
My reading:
2:32
